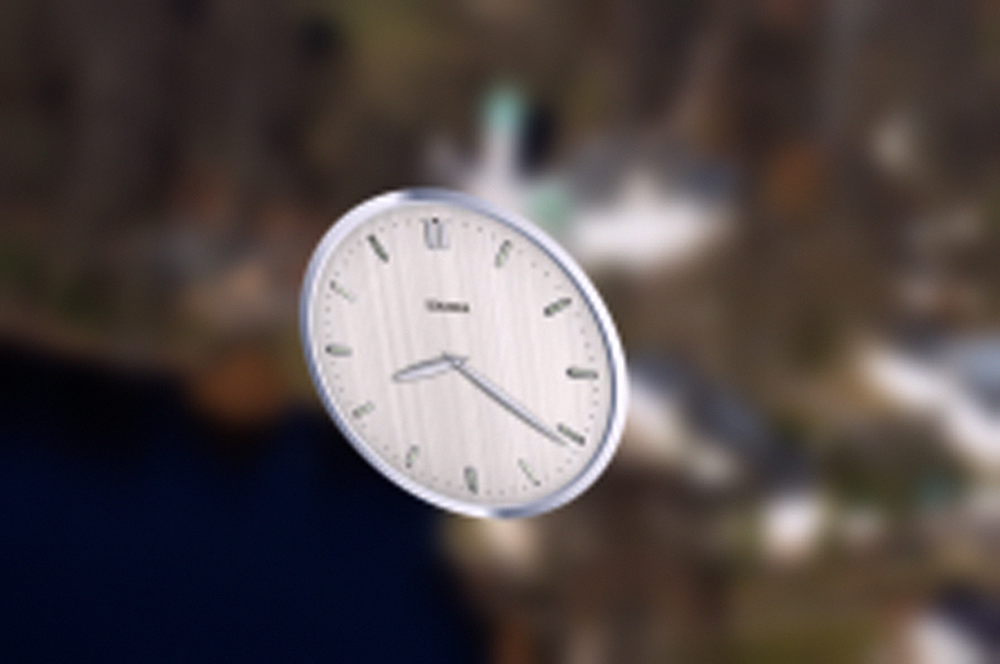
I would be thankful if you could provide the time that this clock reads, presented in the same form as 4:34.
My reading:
8:21
